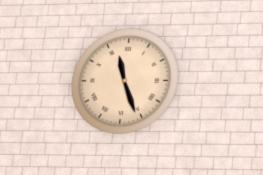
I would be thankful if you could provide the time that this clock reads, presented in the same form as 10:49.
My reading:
11:26
